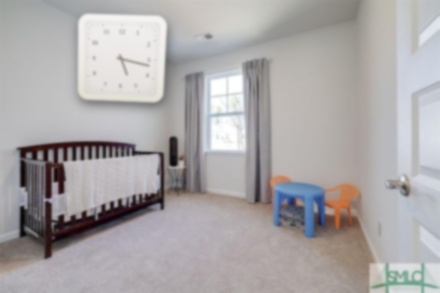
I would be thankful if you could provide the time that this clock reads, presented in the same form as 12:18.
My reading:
5:17
